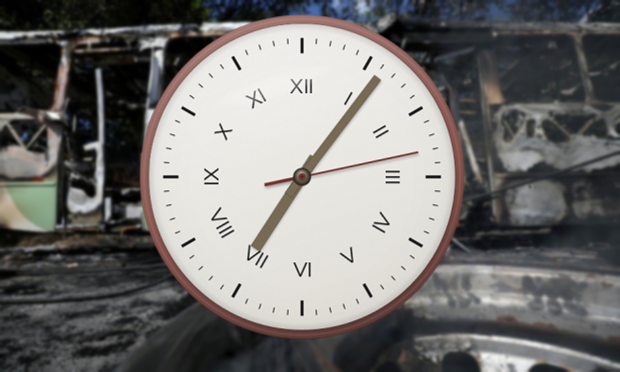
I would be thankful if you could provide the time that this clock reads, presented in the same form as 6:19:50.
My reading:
7:06:13
